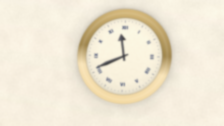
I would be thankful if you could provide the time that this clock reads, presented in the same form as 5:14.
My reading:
11:41
